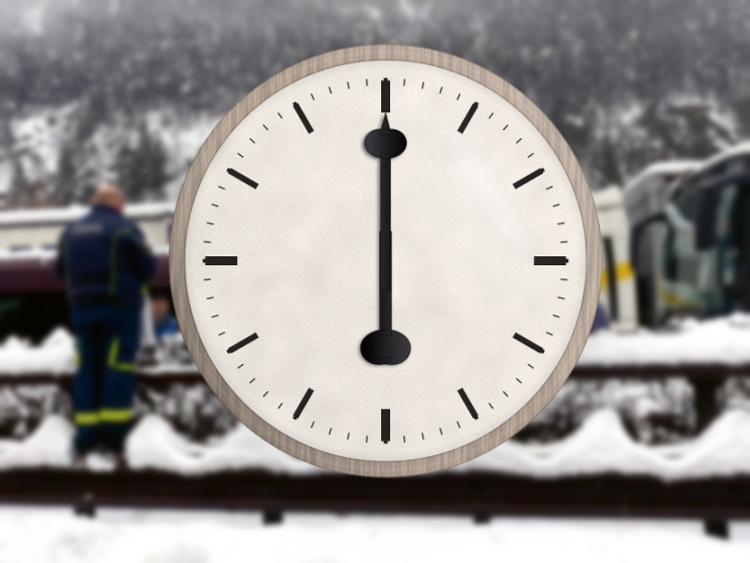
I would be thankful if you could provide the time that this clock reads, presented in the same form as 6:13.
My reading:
6:00
